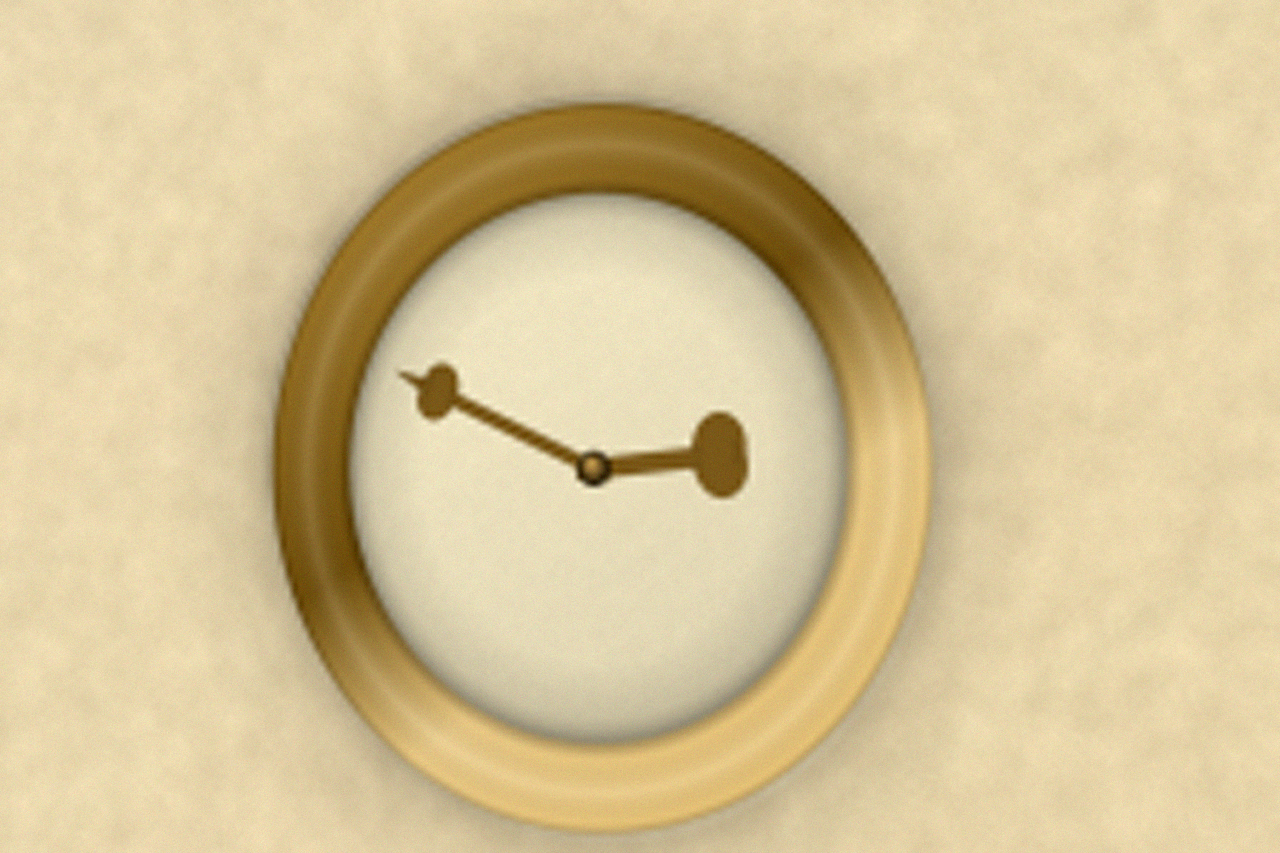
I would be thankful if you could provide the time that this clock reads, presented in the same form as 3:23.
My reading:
2:49
